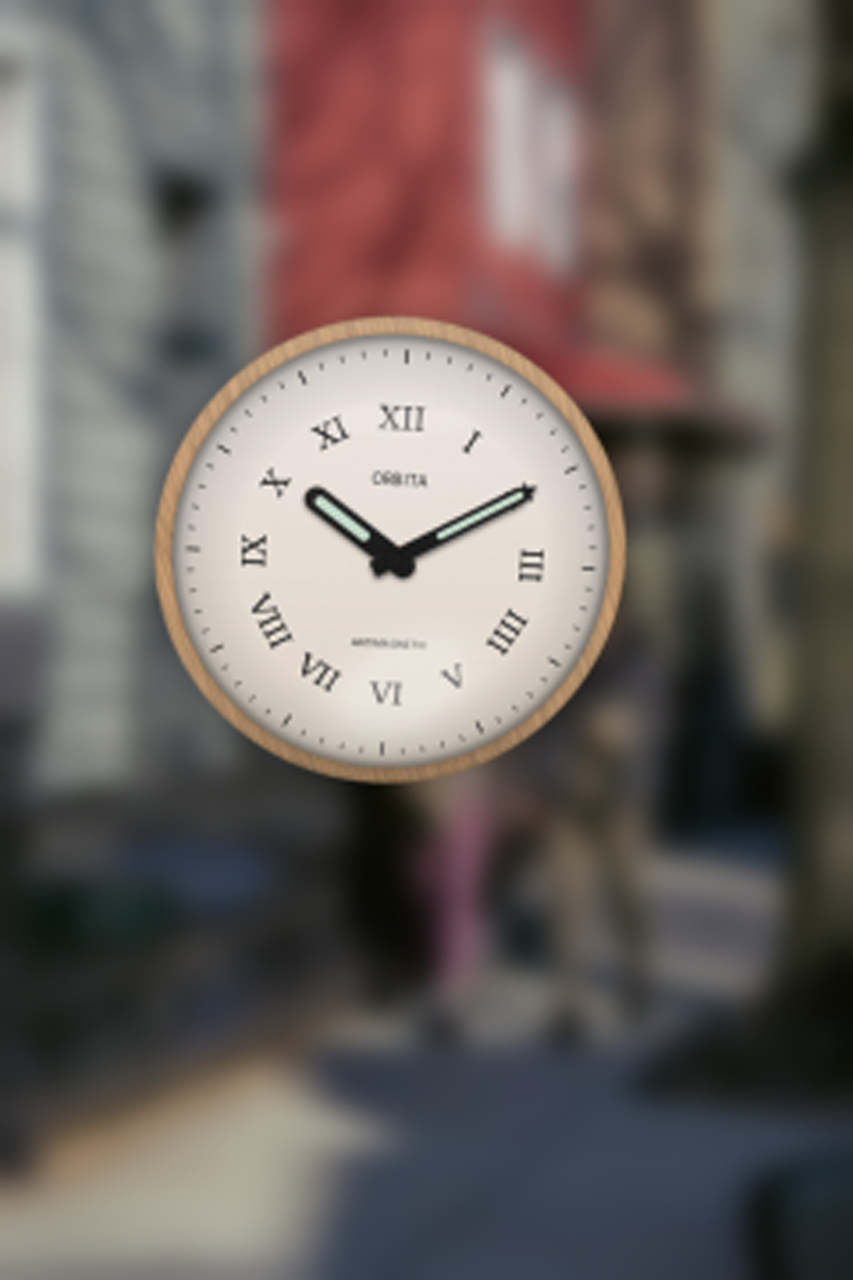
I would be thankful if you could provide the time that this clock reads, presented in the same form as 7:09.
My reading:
10:10
